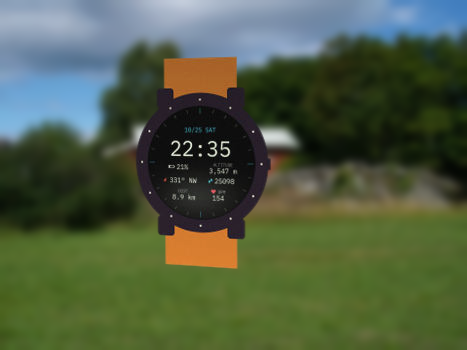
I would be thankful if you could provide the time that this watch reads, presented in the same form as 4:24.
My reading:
22:35
